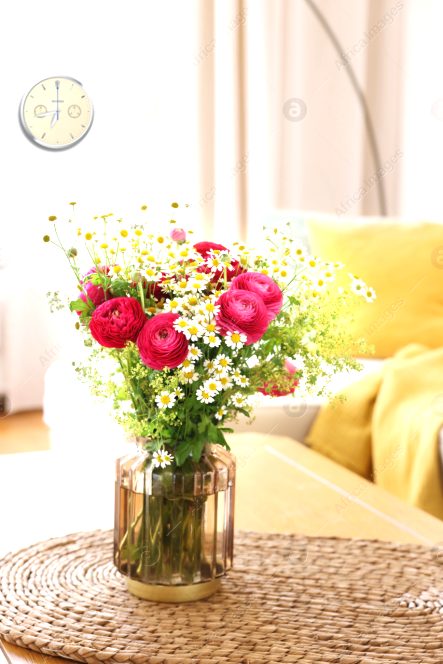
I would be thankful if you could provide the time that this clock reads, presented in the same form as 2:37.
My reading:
6:43
